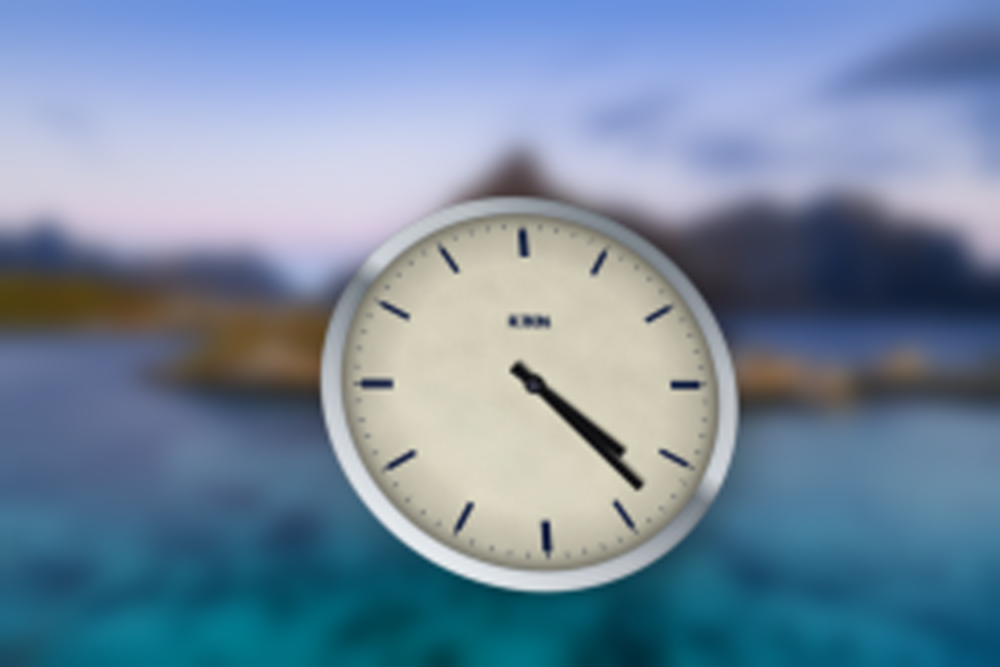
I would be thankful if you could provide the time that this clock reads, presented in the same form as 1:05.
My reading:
4:23
